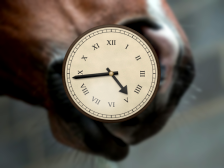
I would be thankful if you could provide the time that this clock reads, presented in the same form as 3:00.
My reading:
4:44
